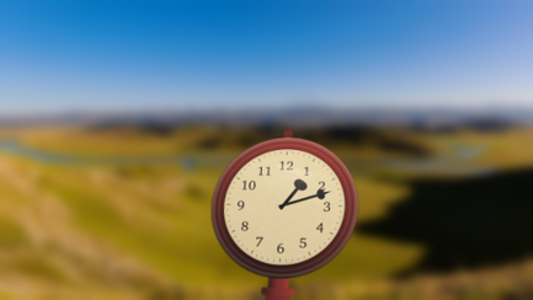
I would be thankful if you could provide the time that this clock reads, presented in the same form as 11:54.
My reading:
1:12
